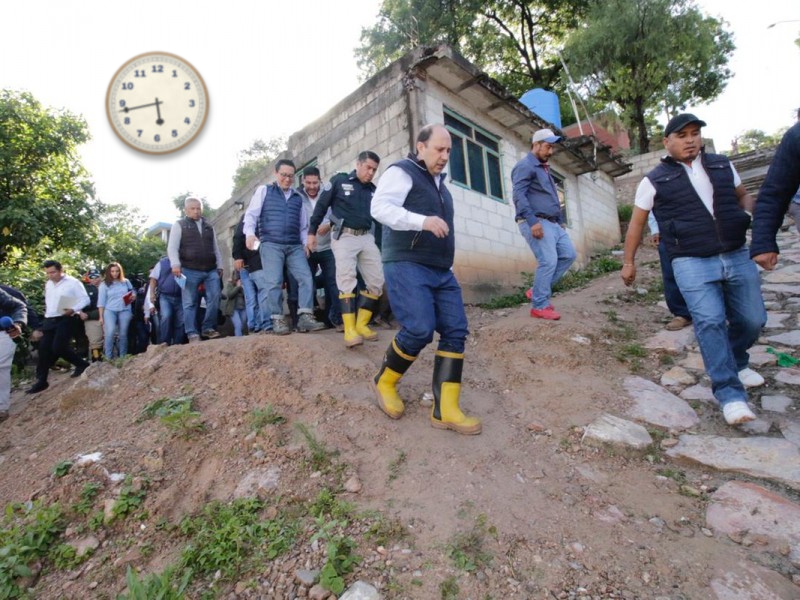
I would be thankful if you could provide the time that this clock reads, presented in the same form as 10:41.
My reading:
5:43
